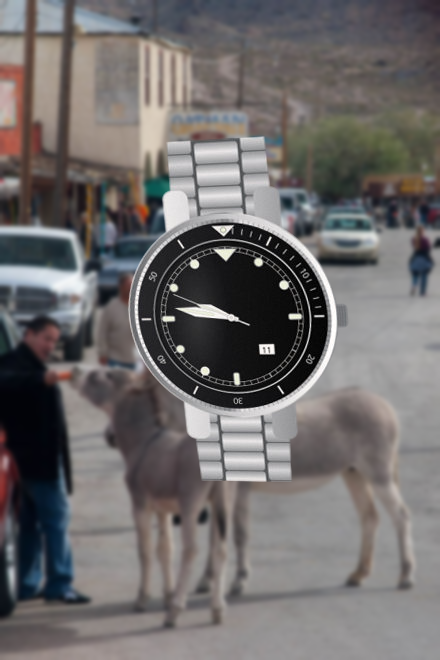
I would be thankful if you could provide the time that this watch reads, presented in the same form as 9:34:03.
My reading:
9:46:49
